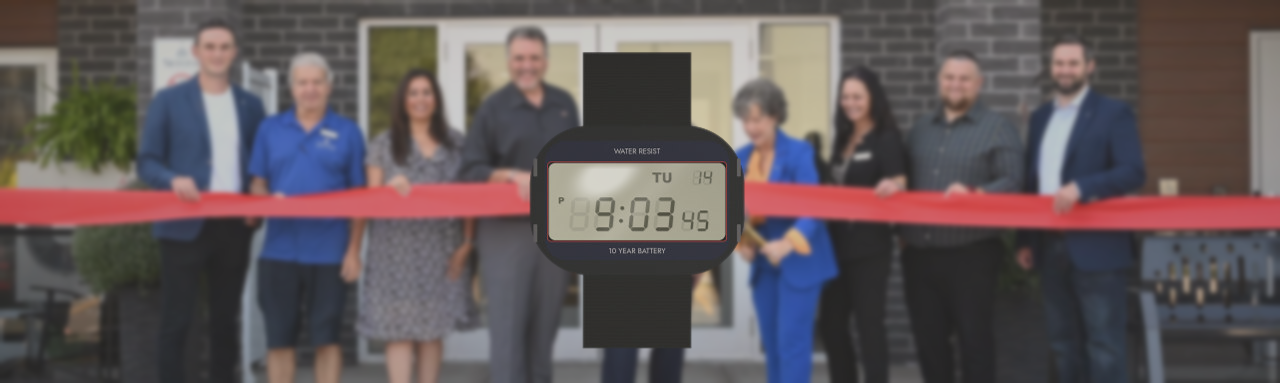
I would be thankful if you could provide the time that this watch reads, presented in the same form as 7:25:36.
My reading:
9:03:45
